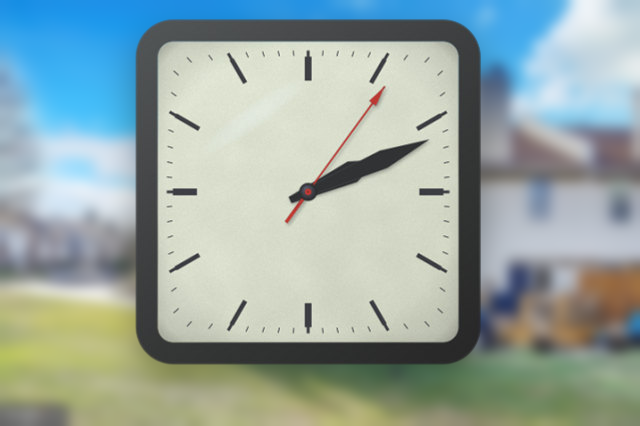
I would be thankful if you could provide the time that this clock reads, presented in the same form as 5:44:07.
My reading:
2:11:06
